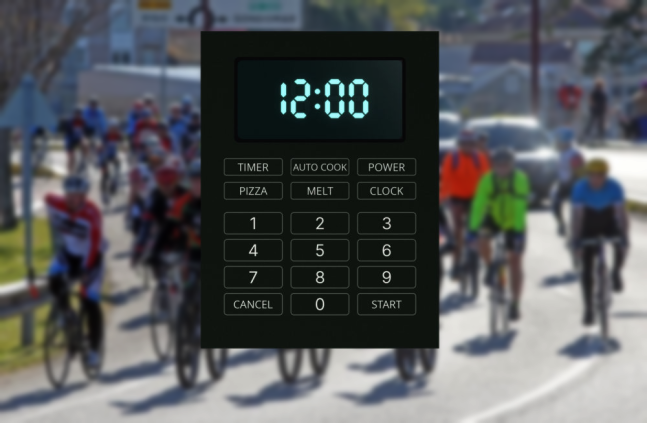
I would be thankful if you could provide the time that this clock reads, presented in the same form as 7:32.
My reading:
12:00
